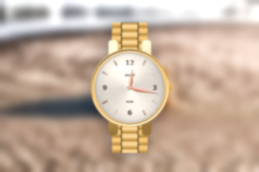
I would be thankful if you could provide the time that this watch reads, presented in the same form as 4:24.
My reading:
12:17
